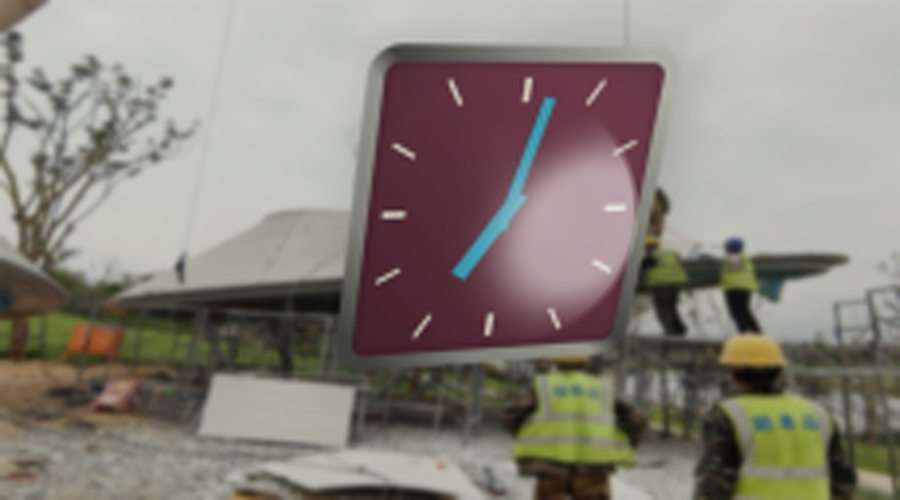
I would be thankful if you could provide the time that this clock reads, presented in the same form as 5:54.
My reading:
7:02
